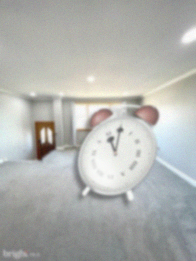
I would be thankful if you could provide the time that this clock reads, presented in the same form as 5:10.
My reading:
11:00
